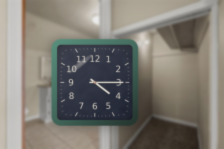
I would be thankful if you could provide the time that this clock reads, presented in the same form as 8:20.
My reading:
4:15
